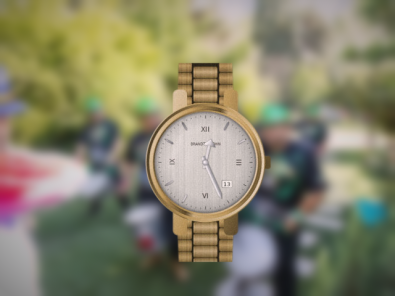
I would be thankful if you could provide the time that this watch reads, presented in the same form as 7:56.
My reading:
12:26
